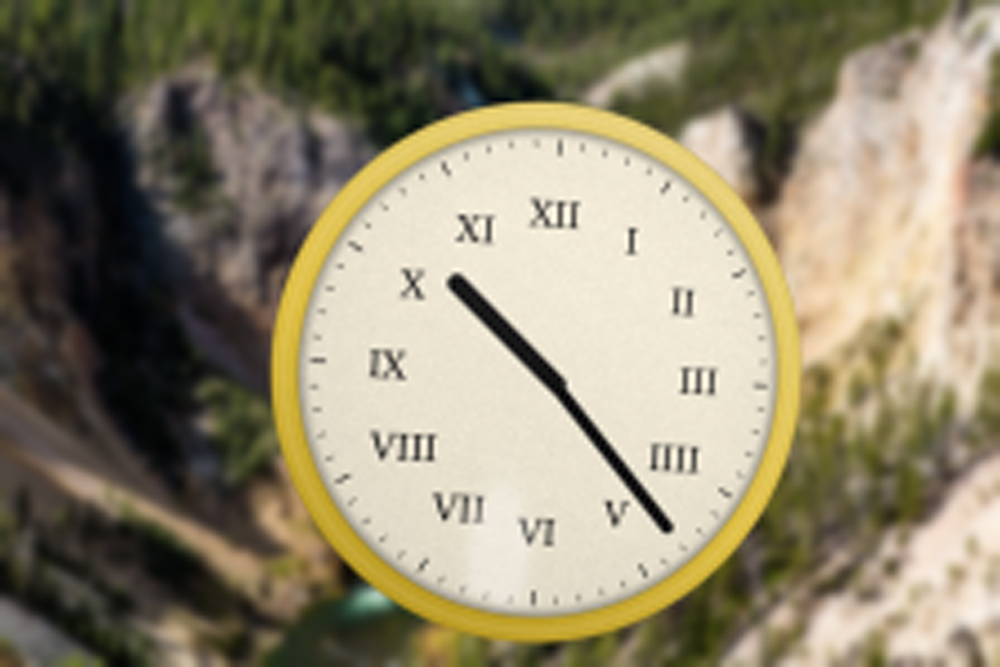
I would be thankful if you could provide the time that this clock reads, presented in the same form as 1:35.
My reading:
10:23
